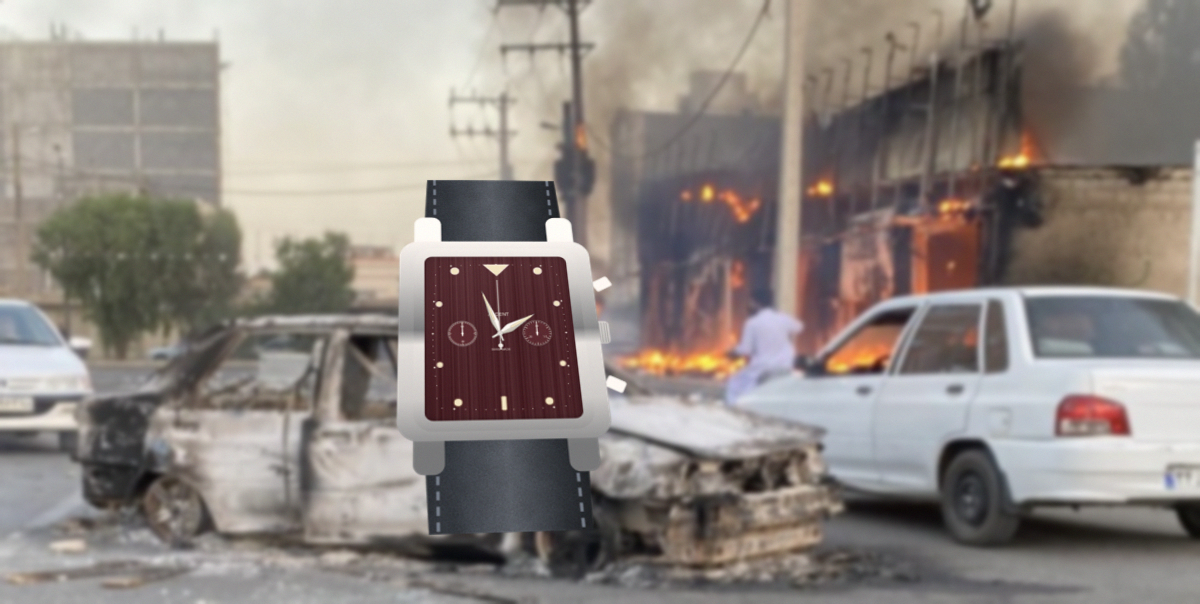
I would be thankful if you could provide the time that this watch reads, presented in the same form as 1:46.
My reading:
1:57
